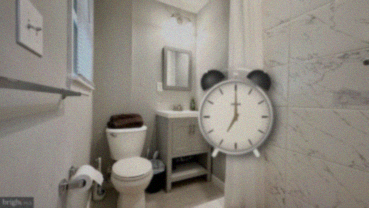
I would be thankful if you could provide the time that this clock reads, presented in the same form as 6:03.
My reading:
7:00
